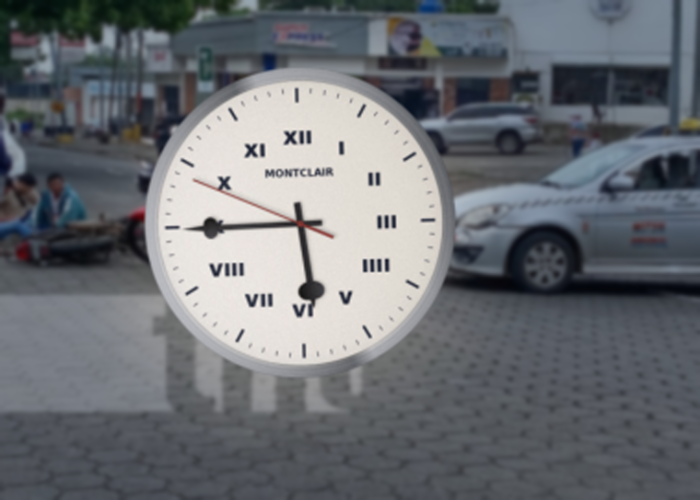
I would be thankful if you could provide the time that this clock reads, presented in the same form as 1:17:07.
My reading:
5:44:49
